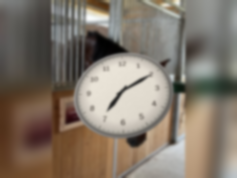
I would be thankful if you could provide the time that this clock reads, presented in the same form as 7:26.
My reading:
7:10
